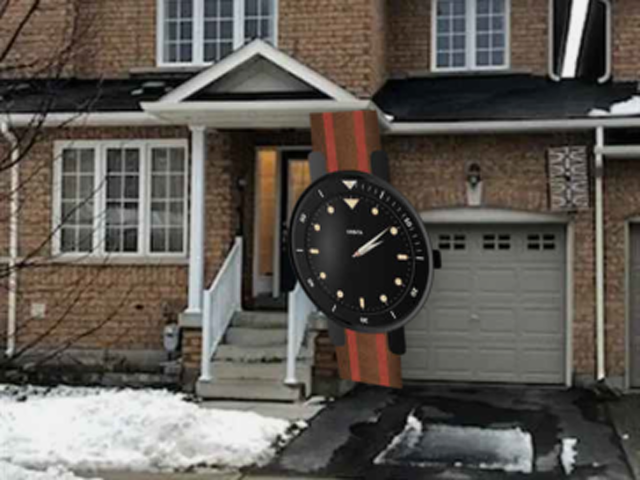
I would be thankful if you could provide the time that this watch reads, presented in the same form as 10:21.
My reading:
2:09
